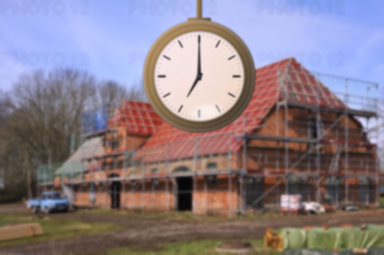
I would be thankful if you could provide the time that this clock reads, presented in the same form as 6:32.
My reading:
7:00
